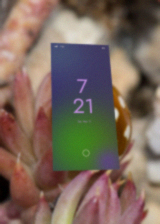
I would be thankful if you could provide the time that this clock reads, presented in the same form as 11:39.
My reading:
7:21
